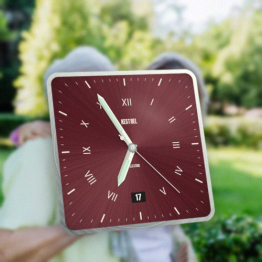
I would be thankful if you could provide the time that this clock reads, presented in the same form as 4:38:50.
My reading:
6:55:23
